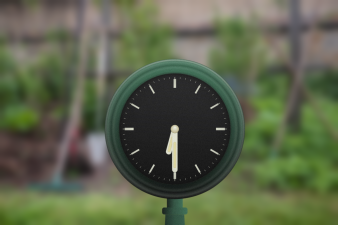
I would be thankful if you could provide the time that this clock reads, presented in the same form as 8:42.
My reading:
6:30
